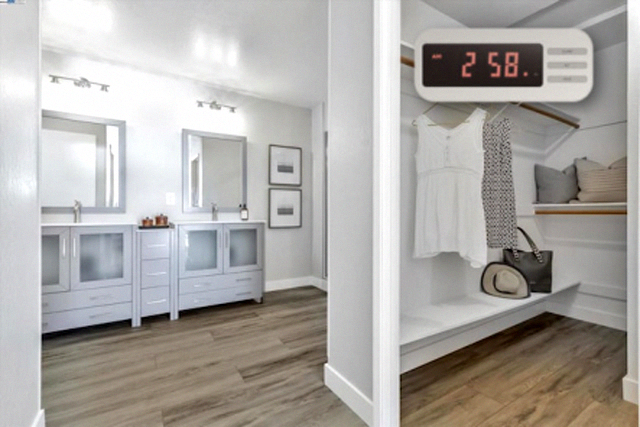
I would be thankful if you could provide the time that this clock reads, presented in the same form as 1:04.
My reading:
2:58
